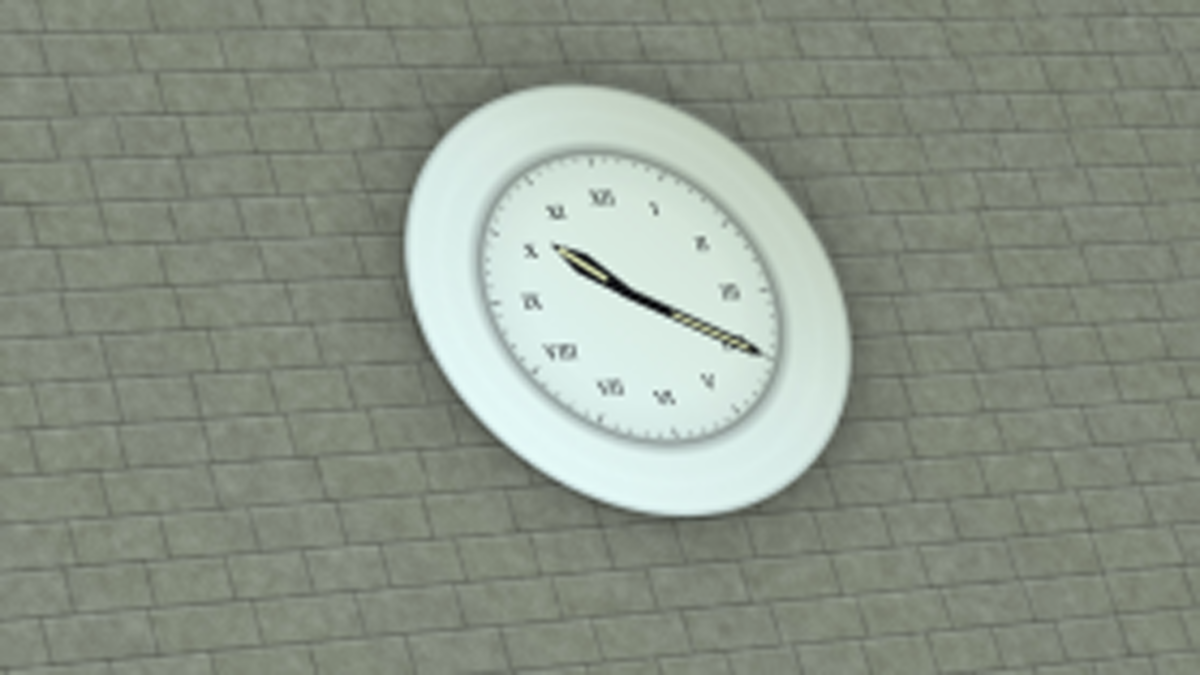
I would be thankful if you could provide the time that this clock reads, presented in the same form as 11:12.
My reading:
10:20
